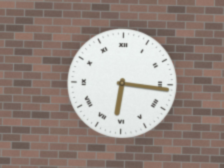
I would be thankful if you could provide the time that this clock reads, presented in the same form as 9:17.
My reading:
6:16
